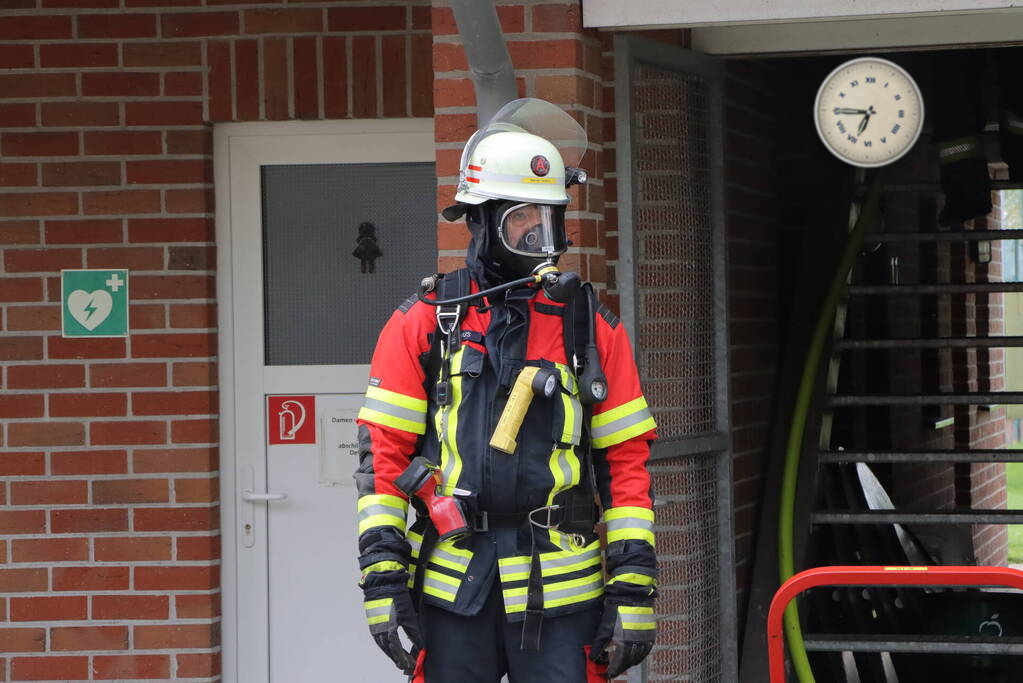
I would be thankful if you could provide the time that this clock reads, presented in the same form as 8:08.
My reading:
6:45
